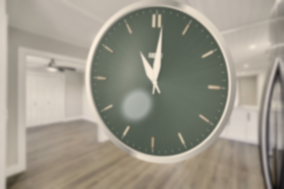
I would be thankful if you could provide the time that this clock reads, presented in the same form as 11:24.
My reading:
11:01
